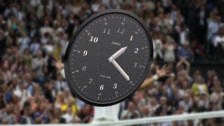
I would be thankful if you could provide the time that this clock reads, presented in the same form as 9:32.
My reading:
1:20
